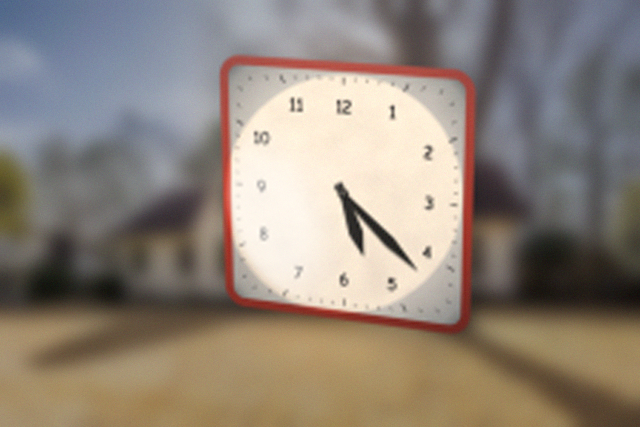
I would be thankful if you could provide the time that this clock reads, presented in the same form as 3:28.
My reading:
5:22
